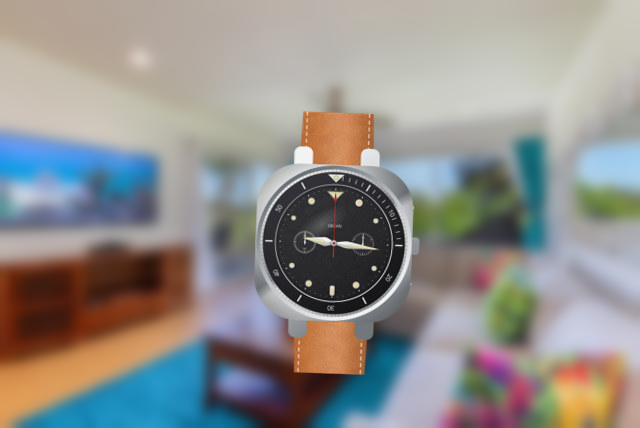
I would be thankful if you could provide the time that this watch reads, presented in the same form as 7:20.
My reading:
9:16
